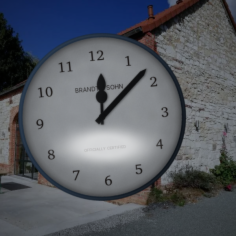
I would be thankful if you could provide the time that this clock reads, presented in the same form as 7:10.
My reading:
12:08
